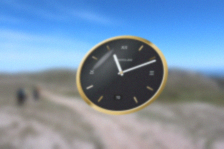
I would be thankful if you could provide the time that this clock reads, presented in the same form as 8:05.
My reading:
11:11
